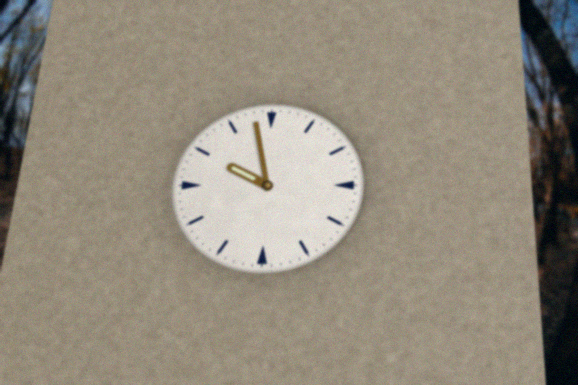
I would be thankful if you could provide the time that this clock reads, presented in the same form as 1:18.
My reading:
9:58
